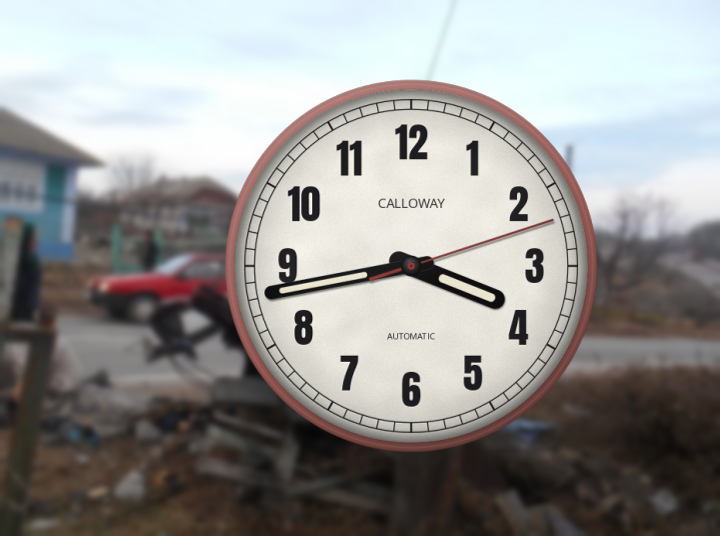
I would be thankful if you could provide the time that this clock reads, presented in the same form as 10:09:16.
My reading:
3:43:12
